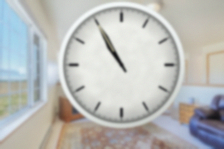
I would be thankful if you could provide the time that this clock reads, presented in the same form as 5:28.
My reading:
10:55
